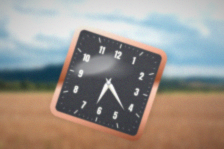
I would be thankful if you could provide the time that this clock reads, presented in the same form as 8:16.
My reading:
6:22
